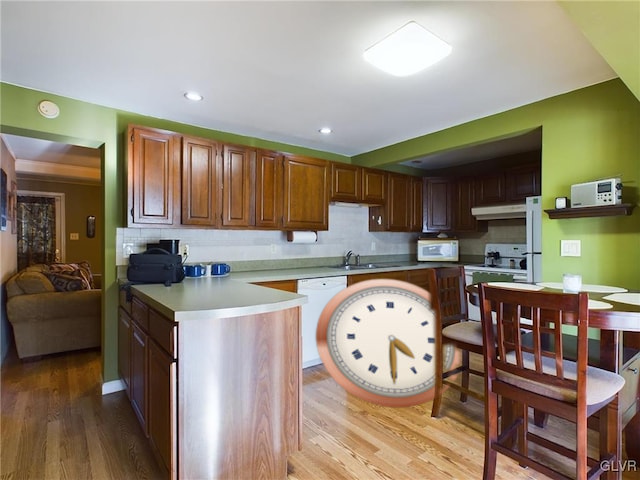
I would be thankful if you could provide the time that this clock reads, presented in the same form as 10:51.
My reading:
4:30
